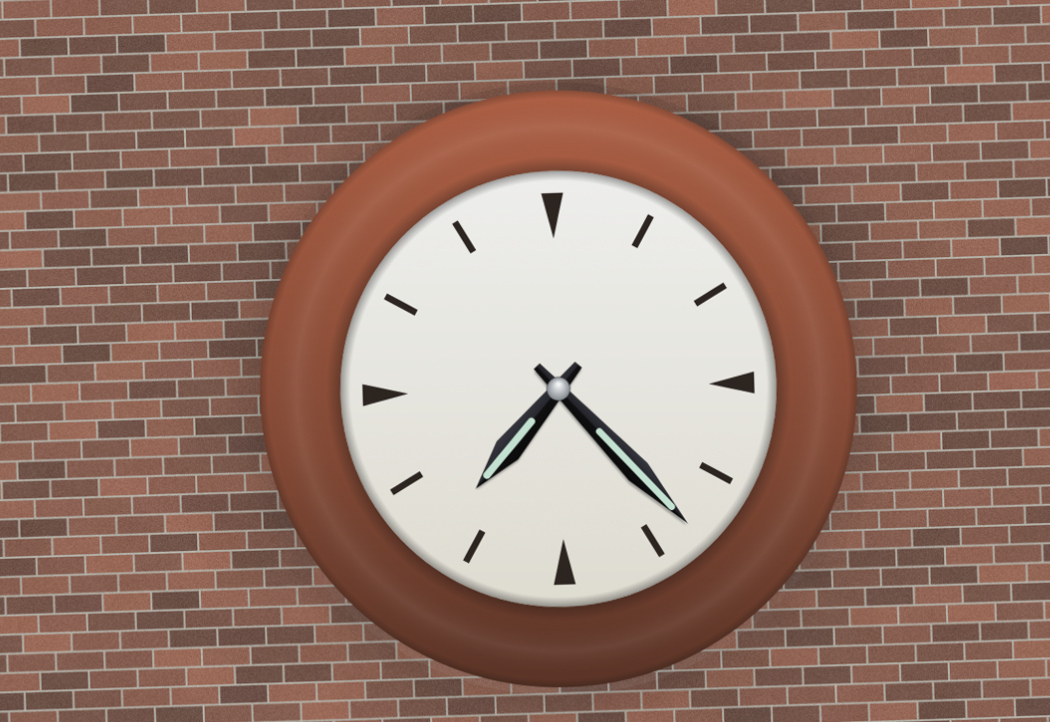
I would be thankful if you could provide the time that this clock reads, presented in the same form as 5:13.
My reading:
7:23
